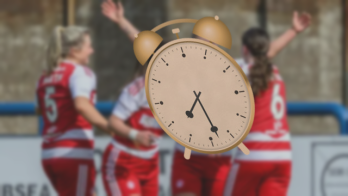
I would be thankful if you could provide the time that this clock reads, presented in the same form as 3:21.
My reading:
7:28
